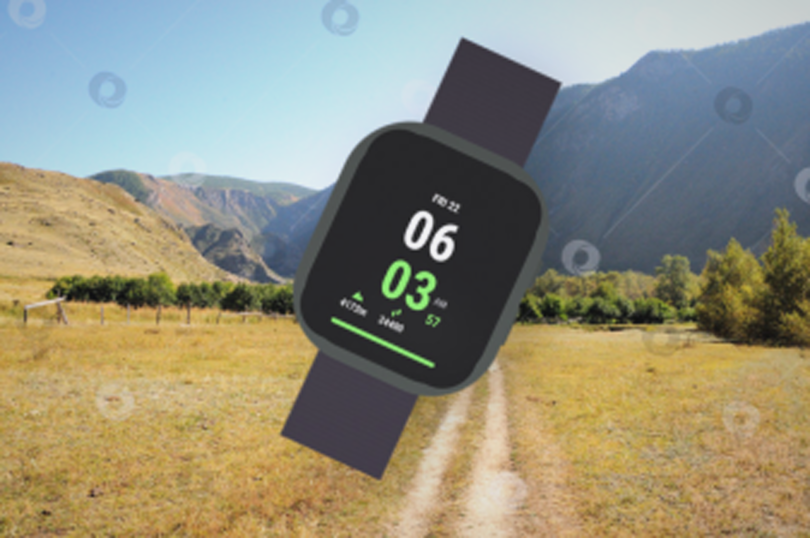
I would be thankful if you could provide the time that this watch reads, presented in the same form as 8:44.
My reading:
6:03
